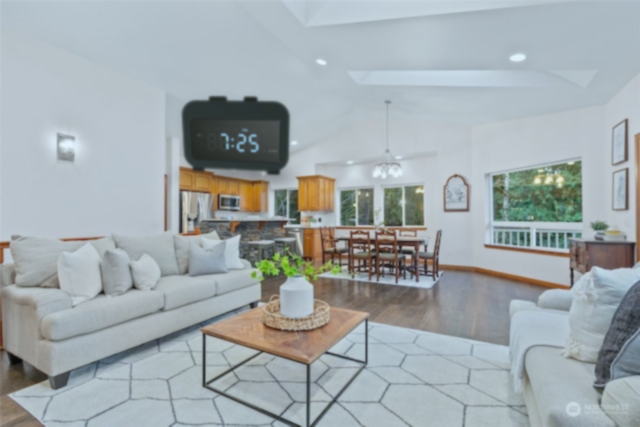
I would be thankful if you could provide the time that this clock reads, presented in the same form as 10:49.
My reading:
7:25
